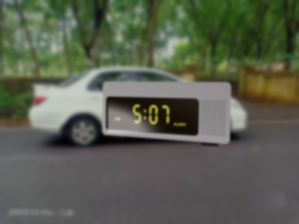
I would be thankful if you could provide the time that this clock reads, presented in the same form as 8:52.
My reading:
5:07
